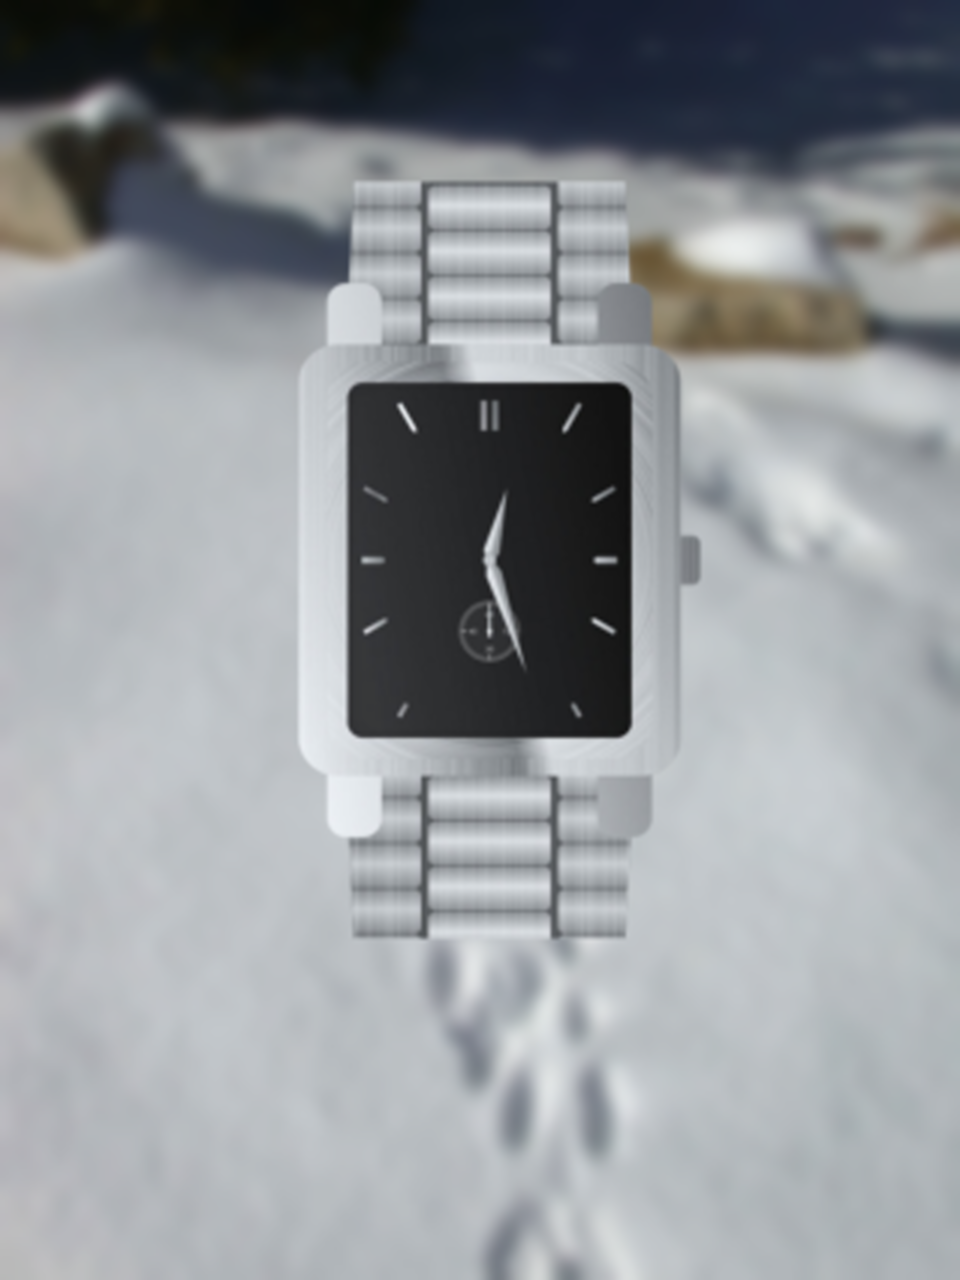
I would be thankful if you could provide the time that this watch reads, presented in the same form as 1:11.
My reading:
12:27
